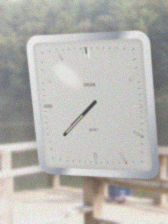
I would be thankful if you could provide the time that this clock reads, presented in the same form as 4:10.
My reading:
7:38
